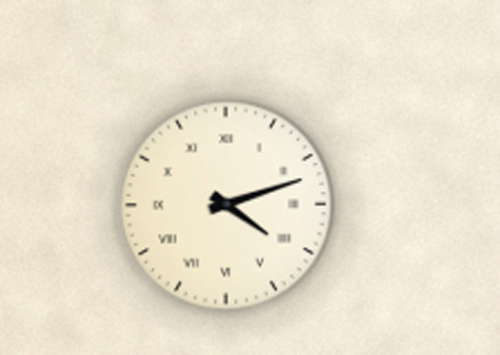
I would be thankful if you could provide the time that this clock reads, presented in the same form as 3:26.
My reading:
4:12
